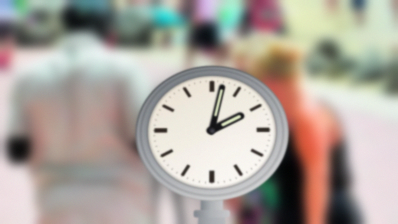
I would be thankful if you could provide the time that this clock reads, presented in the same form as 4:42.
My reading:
2:02
